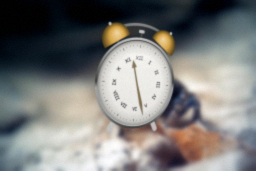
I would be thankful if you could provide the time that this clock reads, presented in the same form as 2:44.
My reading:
11:27
